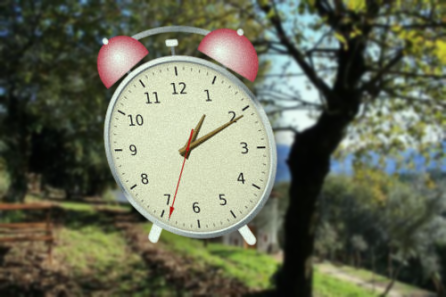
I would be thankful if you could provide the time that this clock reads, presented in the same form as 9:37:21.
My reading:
1:10:34
